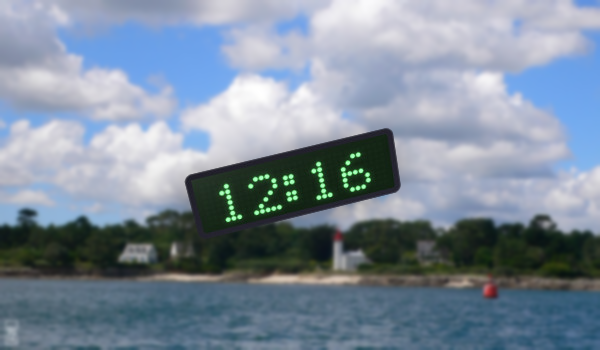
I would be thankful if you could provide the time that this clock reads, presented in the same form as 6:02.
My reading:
12:16
